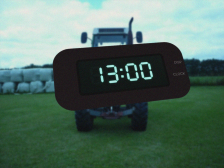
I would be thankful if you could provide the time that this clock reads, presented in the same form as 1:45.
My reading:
13:00
